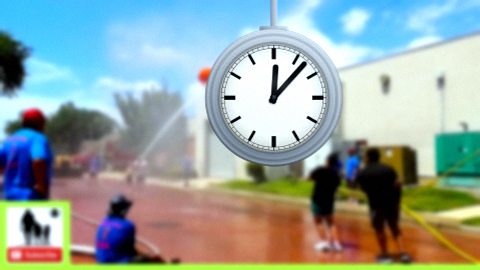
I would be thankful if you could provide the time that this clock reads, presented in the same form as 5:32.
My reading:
12:07
